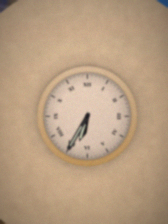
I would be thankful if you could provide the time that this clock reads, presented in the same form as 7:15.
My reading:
6:35
